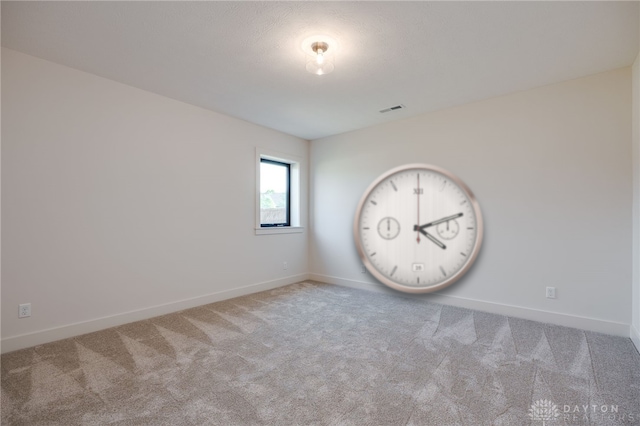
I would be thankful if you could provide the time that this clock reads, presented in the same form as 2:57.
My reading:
4:12
